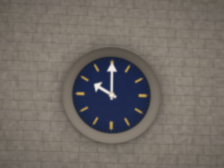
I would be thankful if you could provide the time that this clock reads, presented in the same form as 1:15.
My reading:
10:00
